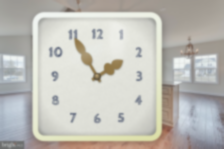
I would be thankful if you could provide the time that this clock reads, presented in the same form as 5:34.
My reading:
1:55
